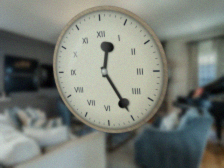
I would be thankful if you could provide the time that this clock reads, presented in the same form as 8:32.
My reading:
12:25
